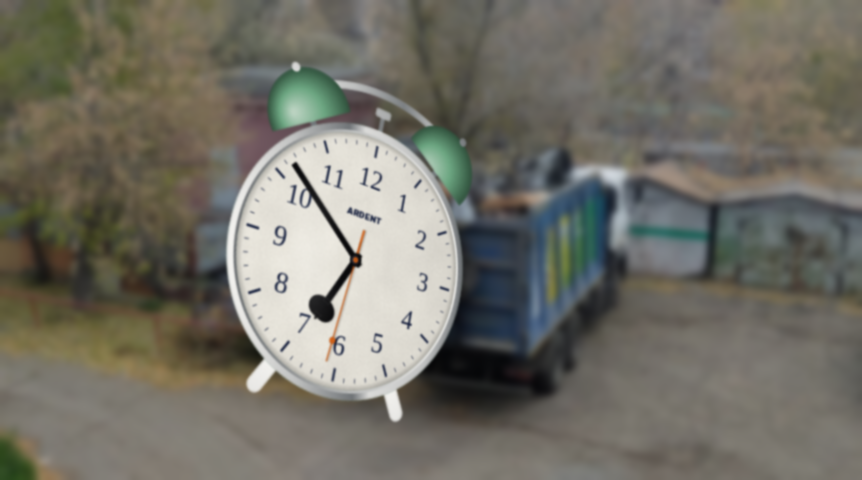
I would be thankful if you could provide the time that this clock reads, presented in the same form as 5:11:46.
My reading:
6:51:31
